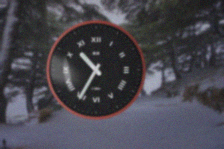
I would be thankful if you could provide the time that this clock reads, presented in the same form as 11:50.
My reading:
10:35
